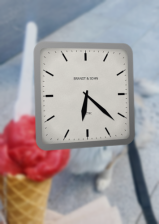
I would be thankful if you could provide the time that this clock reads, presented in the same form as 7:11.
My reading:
6:22
